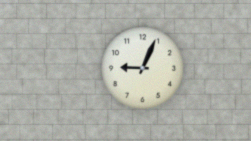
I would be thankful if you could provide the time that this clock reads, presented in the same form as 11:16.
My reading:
9:04
